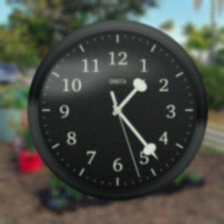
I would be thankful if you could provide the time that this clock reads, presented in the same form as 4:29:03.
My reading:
1:23:27
